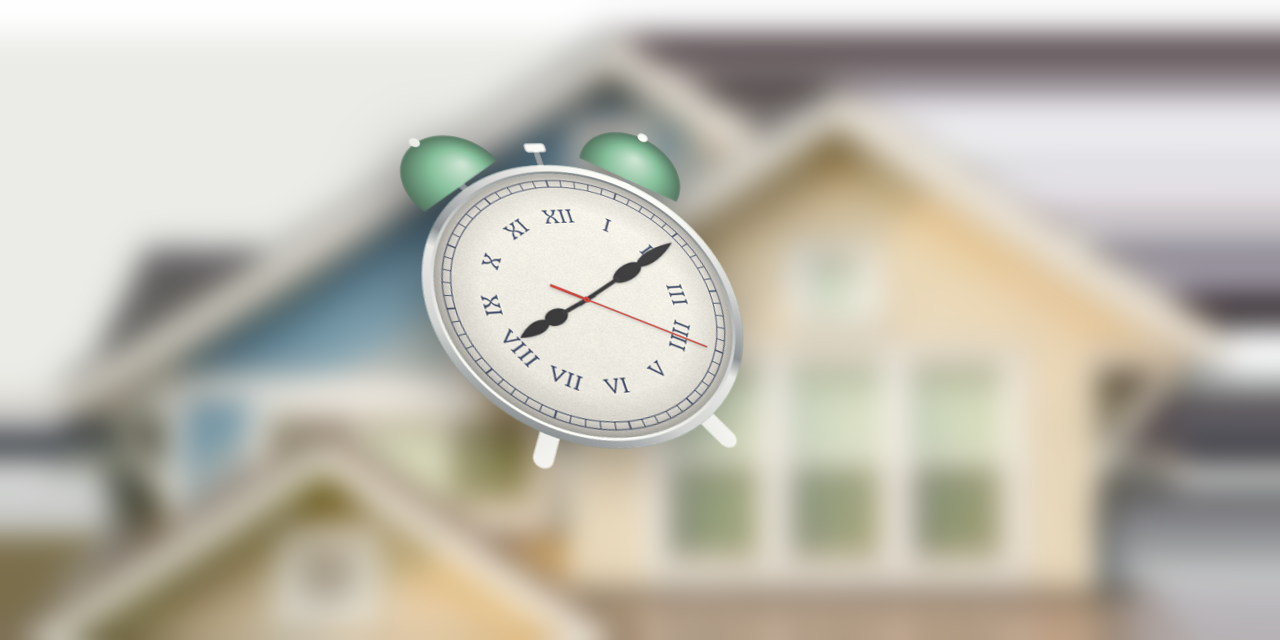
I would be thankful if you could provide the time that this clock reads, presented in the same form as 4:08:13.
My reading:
8:10:20
